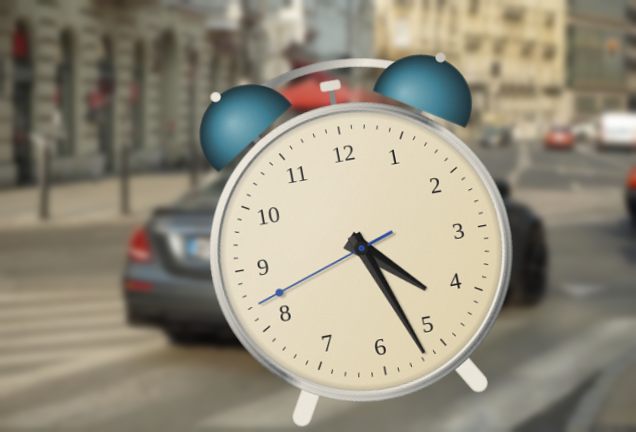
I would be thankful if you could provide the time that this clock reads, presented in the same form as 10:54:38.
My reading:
4:26:42
